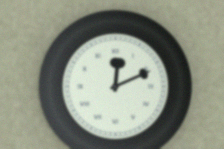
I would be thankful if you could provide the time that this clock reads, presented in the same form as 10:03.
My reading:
12:11
